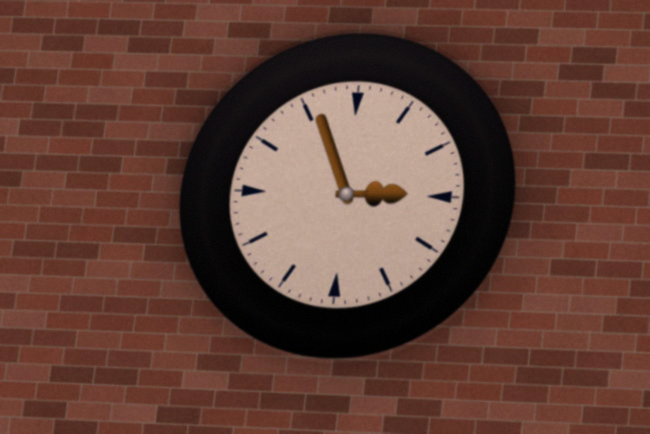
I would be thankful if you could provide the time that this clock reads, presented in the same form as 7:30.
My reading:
2:56
